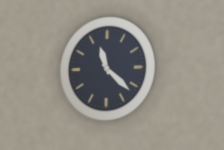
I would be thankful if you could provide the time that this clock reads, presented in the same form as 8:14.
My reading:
11:22
